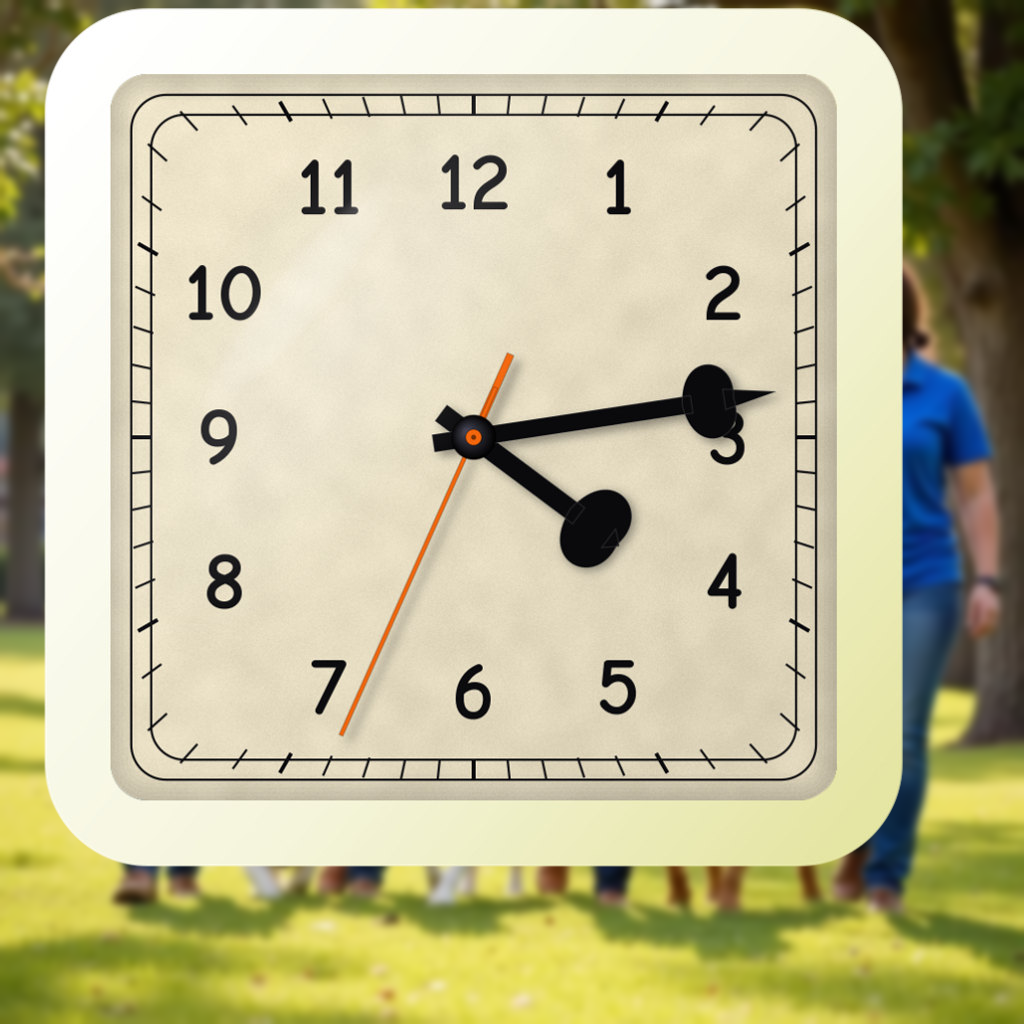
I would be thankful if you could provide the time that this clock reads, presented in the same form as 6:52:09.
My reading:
4:13:34
